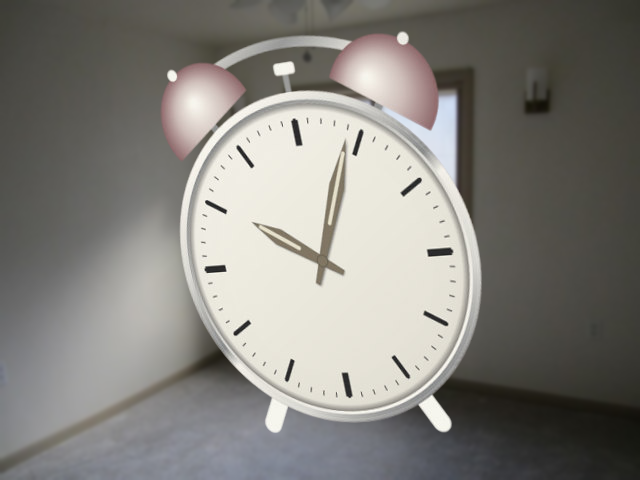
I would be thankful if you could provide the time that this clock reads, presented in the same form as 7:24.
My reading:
10:04
